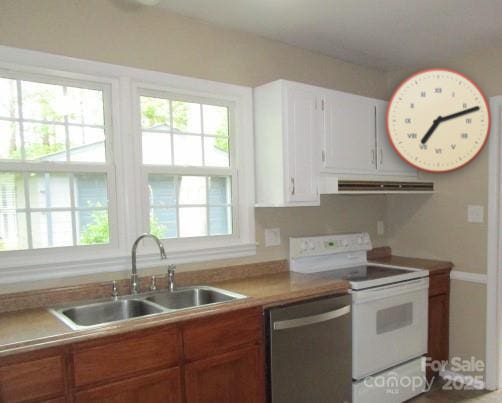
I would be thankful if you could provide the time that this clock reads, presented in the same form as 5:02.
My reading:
7:12
